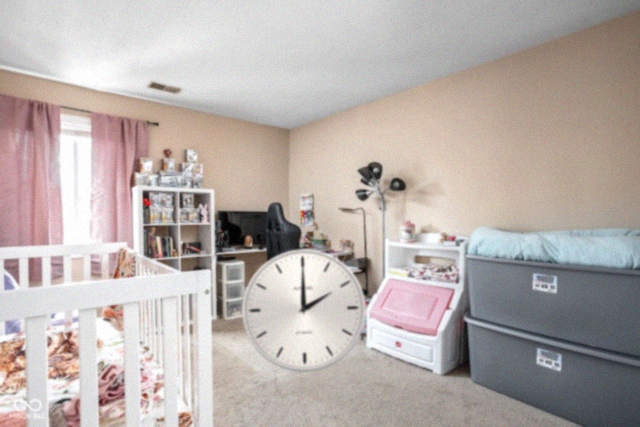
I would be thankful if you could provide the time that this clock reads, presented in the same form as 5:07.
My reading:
2:00
